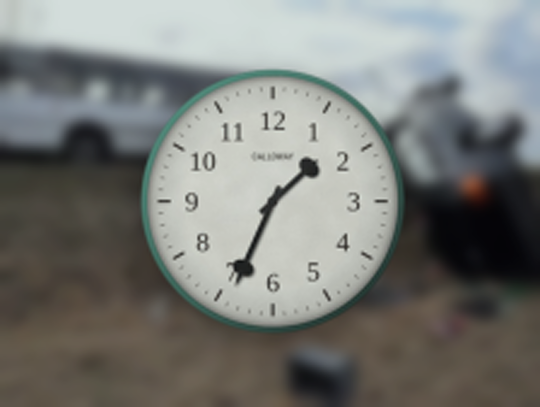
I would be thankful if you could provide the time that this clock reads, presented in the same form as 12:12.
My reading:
1:34
